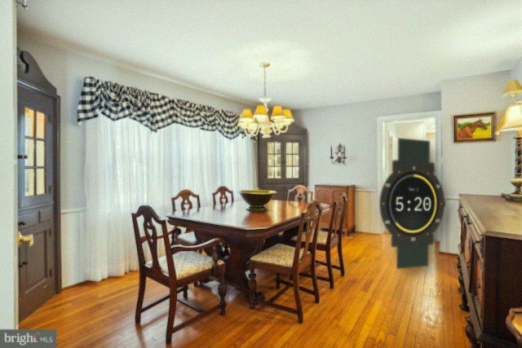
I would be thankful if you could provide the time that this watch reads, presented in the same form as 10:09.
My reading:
5:20
